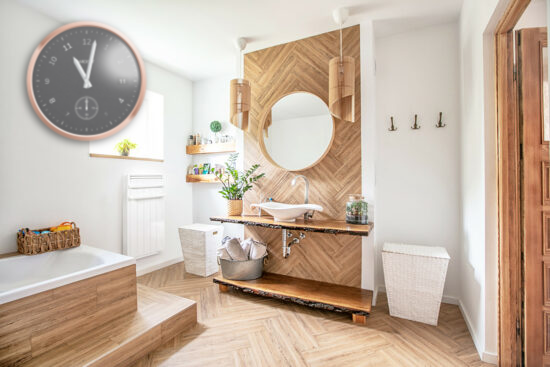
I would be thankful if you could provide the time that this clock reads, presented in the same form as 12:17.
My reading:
11:02
